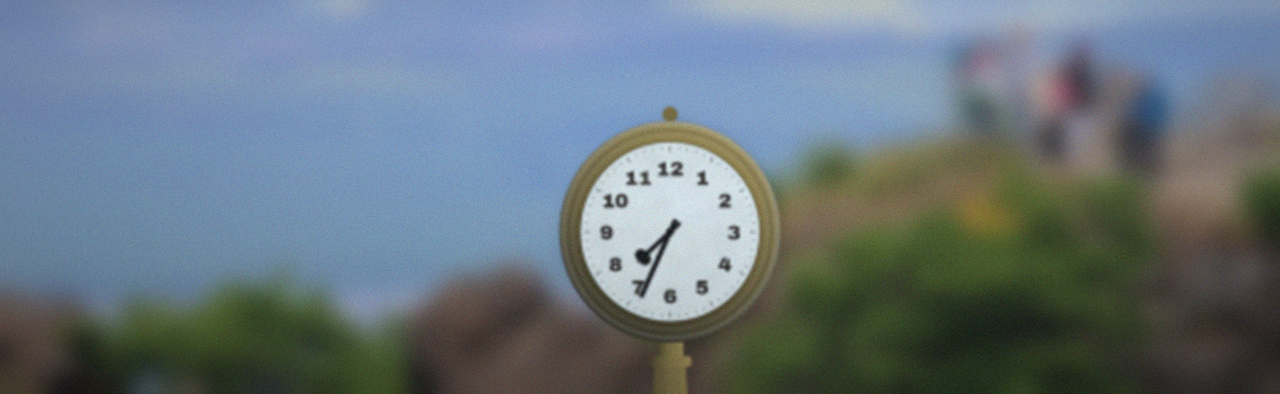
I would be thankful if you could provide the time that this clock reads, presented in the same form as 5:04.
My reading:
7:34
